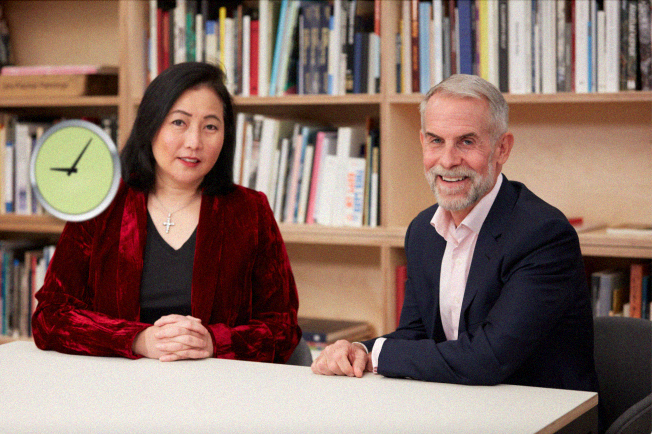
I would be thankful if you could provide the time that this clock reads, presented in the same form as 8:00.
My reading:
9:06
